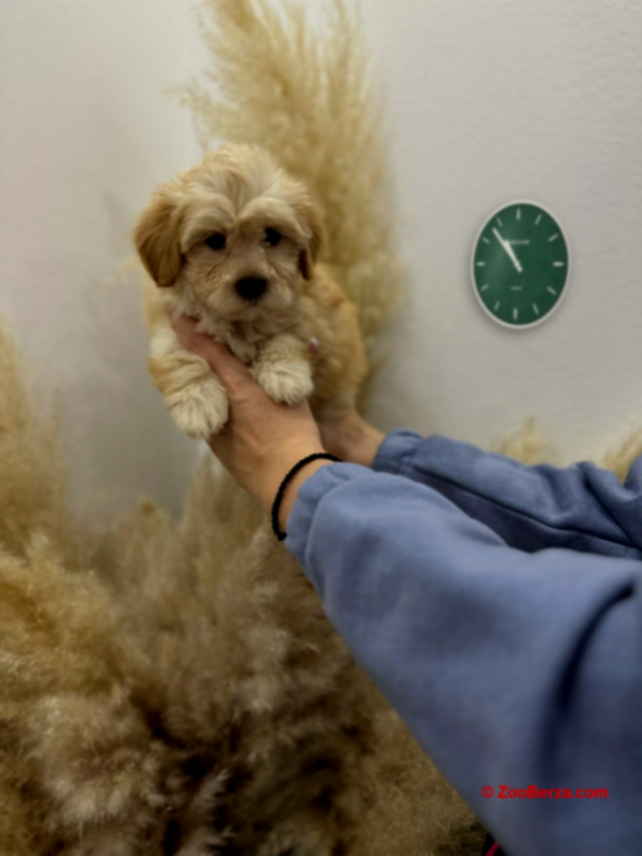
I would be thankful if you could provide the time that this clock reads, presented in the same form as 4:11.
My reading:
10:53
